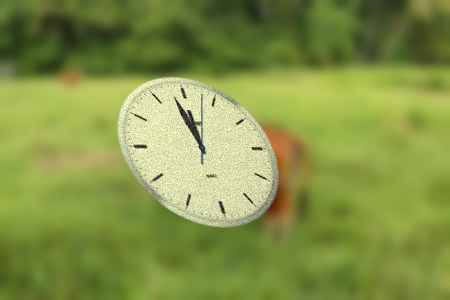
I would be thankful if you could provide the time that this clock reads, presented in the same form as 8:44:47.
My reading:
11:58:03
